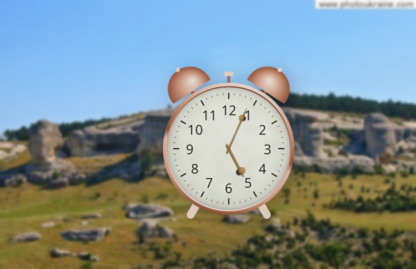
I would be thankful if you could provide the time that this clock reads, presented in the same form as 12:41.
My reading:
5:04
